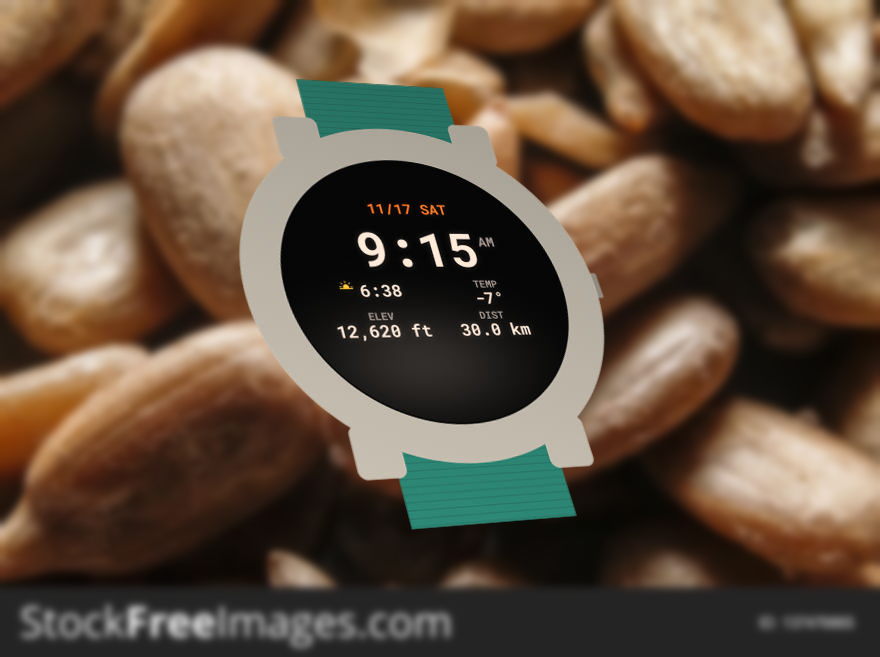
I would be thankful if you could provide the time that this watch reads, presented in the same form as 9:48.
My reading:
9:15
